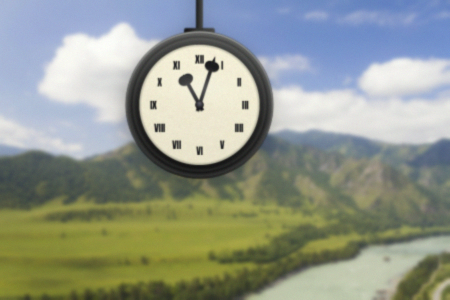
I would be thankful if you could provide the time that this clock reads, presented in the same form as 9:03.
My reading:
11:03
